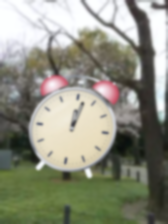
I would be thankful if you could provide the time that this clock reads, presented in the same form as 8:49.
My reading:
12:02
